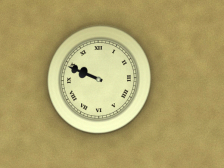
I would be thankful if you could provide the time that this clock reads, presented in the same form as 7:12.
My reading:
9:49
